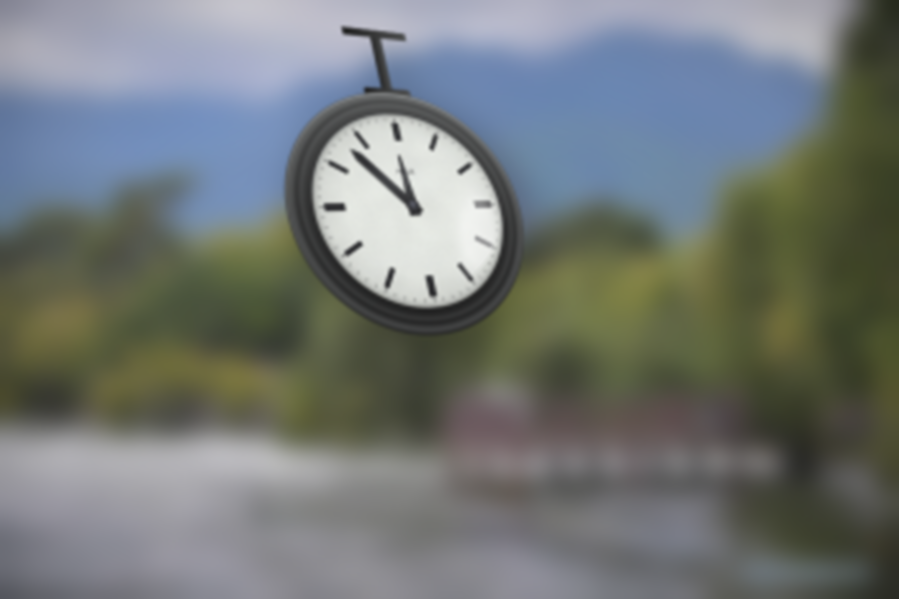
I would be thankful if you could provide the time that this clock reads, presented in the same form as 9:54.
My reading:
11:53
